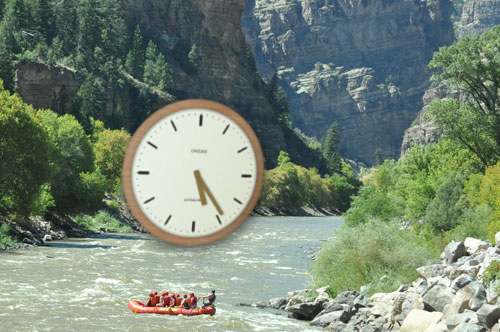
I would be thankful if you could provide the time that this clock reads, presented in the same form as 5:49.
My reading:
5:24
